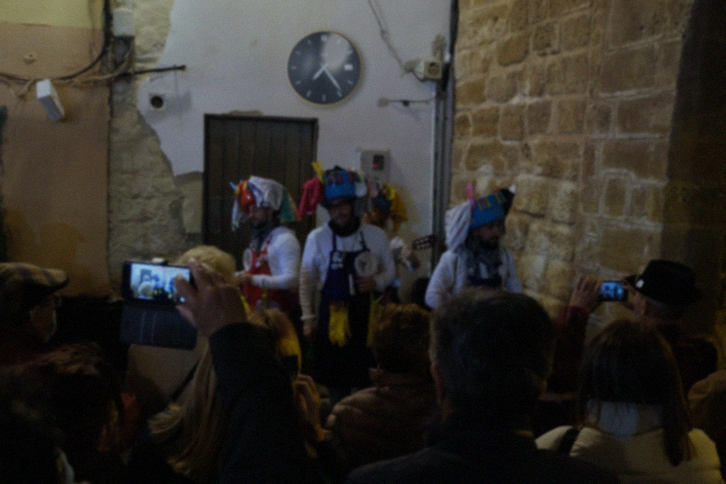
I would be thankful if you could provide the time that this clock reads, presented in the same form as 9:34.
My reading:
7:24
